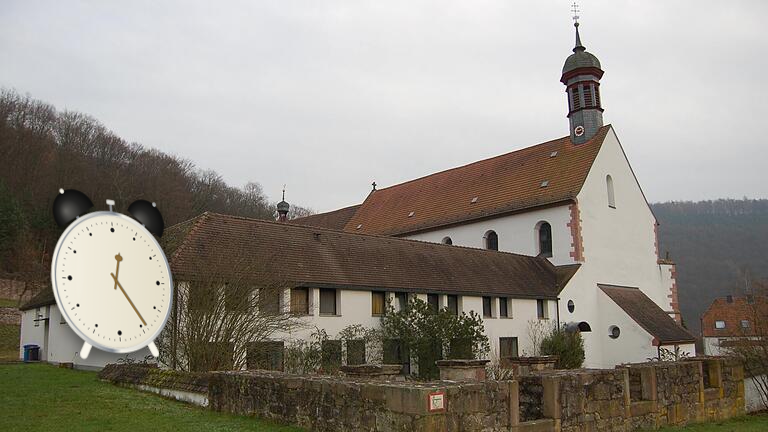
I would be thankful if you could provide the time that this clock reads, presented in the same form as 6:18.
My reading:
12:24
